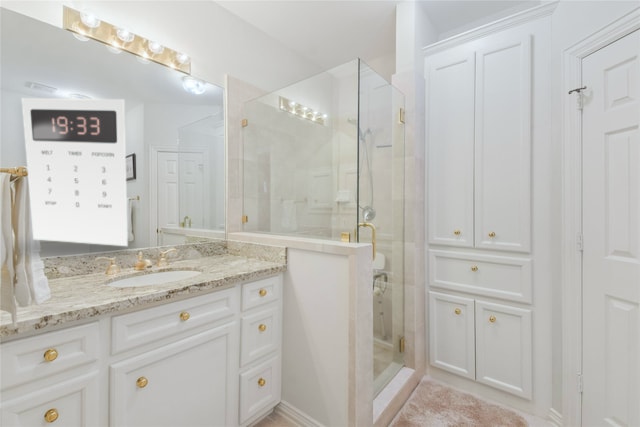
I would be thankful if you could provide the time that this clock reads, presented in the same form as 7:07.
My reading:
19:33
